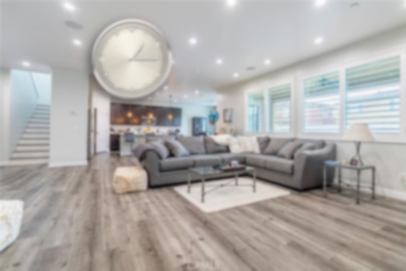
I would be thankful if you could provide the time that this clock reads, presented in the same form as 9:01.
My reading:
1:15
